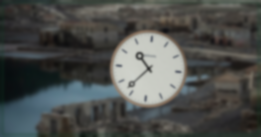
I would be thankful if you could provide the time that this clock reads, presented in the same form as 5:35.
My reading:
10:37
